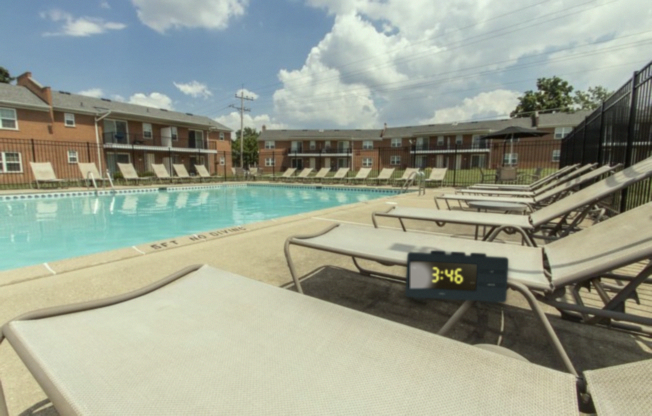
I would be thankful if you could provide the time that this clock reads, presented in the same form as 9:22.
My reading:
3:46
